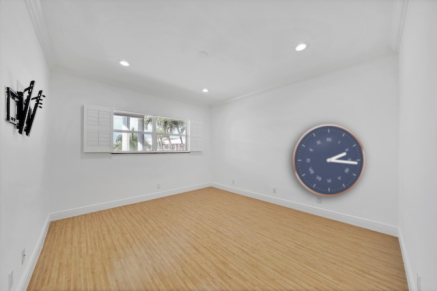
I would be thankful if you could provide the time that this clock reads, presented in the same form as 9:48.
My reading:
2:16
